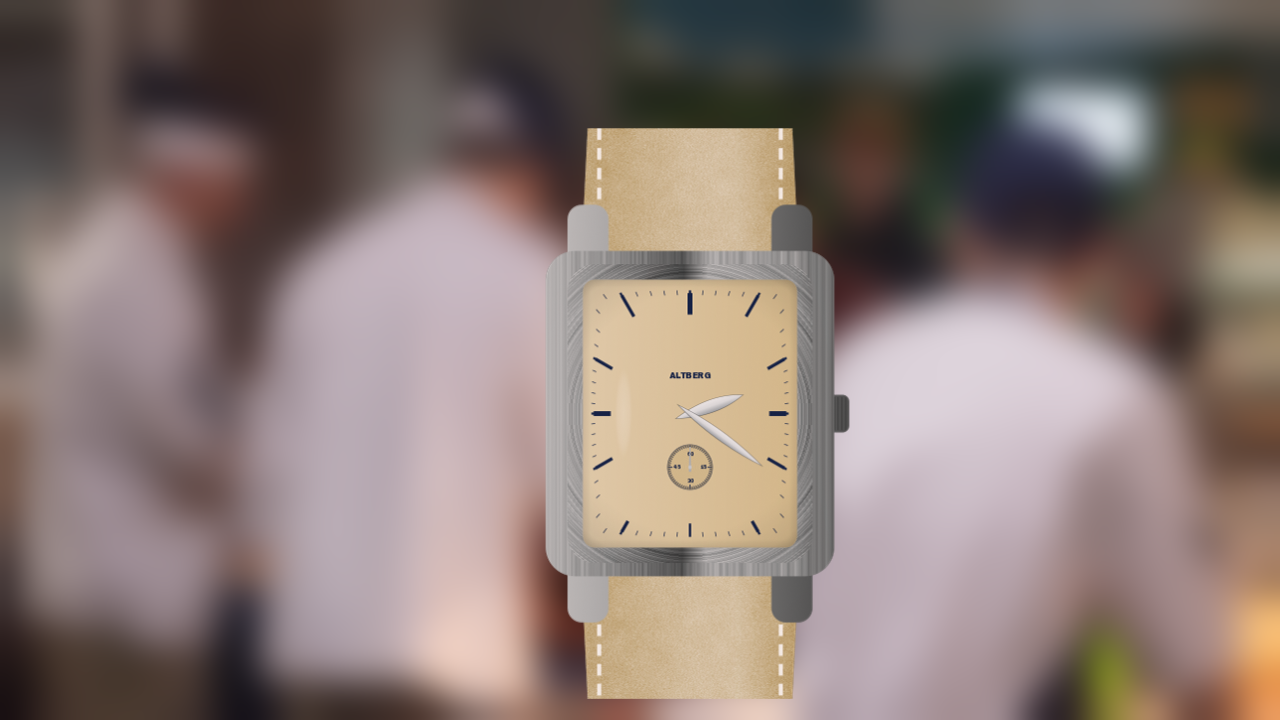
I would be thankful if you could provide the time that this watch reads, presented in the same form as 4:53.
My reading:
2:21
